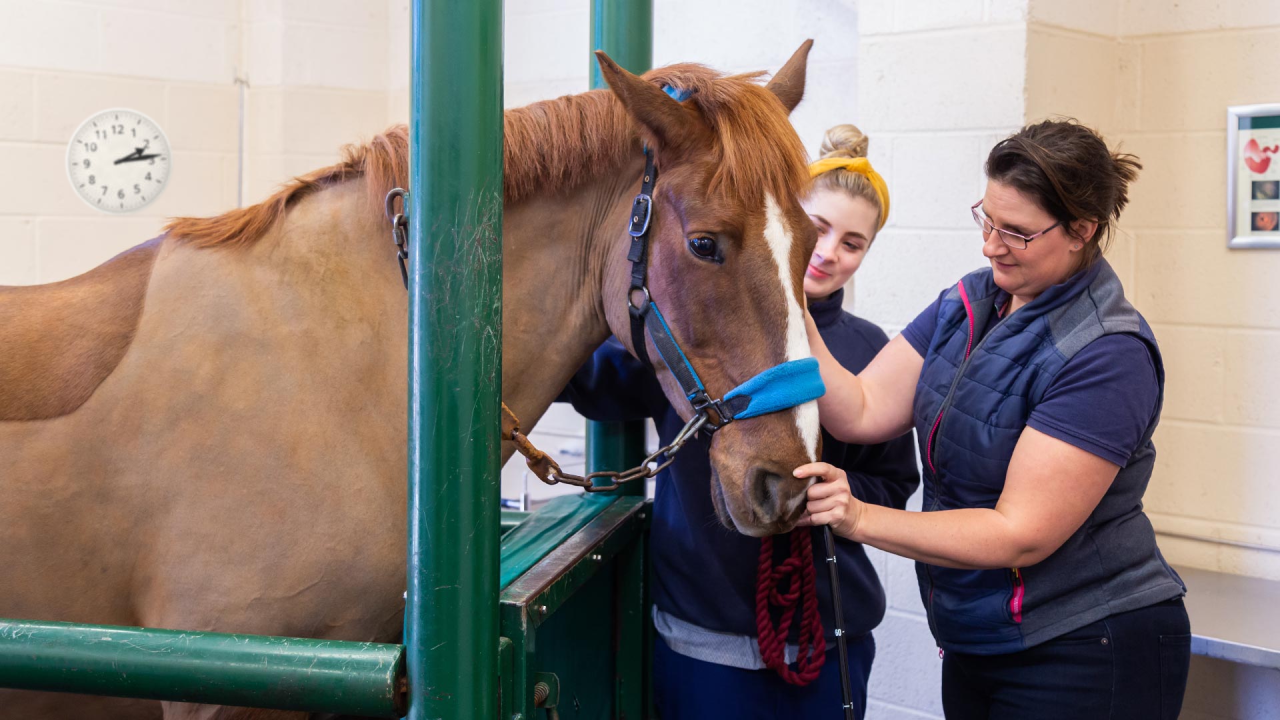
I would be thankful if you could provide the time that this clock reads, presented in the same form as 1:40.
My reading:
2:14
